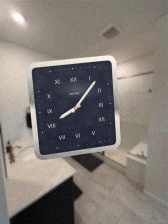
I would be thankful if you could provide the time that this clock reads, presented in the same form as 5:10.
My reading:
8:07
